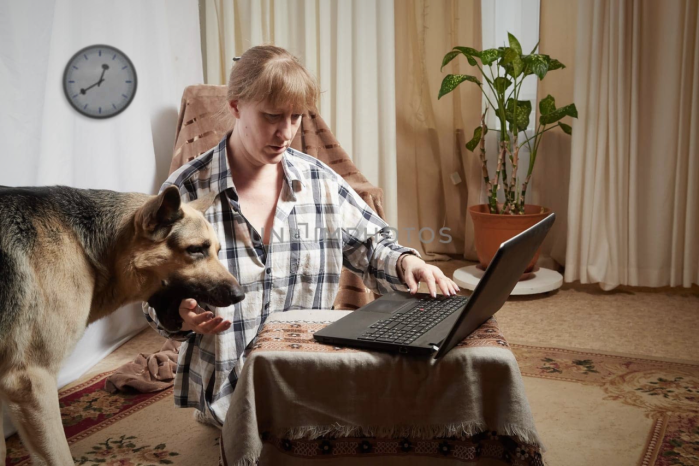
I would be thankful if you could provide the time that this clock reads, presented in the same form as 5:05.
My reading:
12:40
